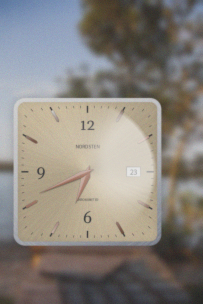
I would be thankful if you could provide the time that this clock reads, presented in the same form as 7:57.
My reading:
6:41
